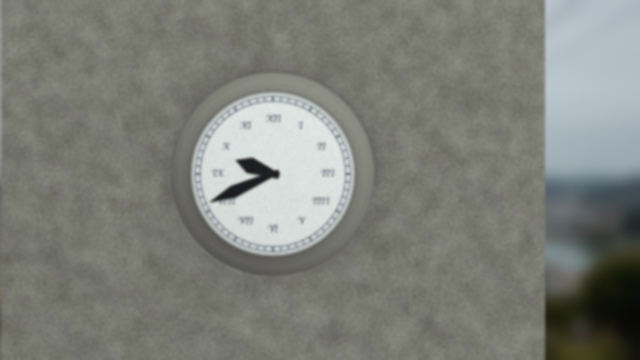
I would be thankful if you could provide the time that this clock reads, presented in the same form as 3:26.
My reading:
9:41
